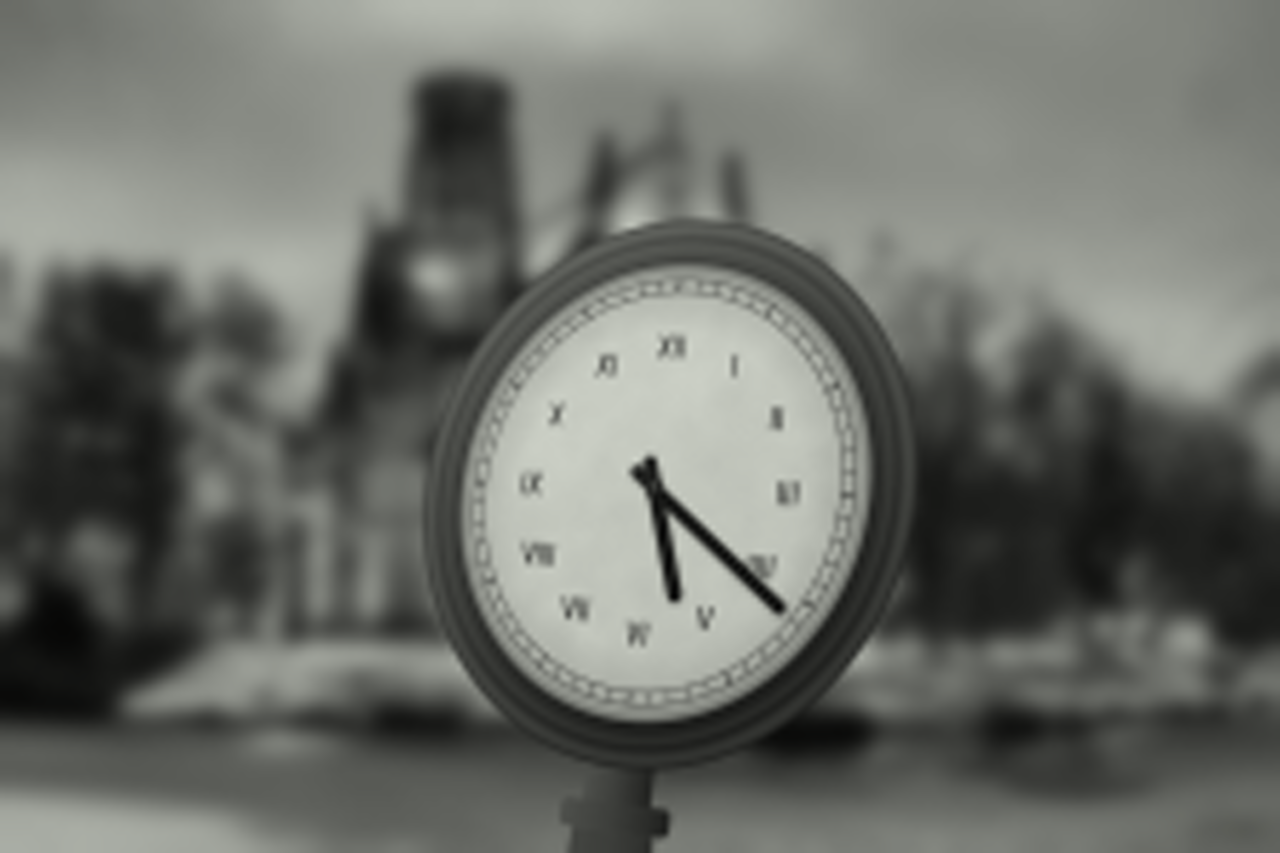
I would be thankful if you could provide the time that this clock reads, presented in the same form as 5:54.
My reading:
5:21
